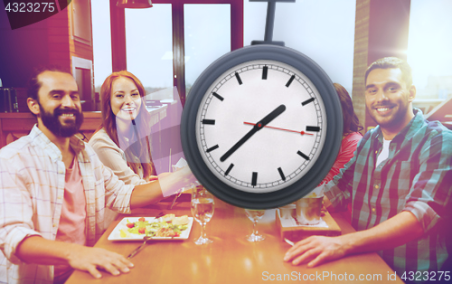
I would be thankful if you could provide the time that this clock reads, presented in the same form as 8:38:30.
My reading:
1:37:16
